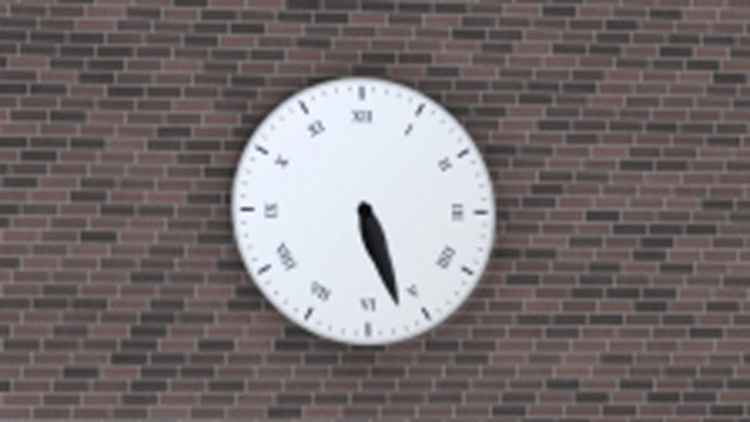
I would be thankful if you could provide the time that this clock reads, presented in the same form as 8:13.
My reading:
5:27
